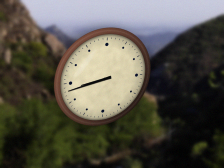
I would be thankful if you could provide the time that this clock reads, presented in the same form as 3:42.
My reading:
8:43
